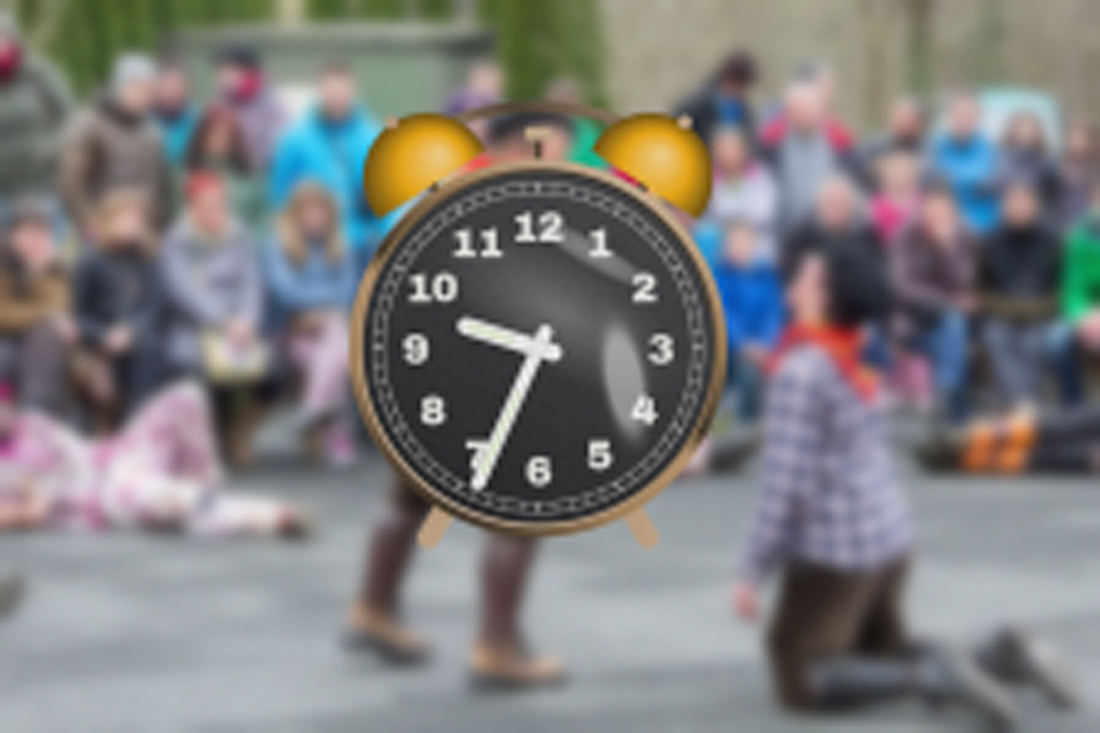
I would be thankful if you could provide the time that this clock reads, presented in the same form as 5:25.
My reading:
9:34
